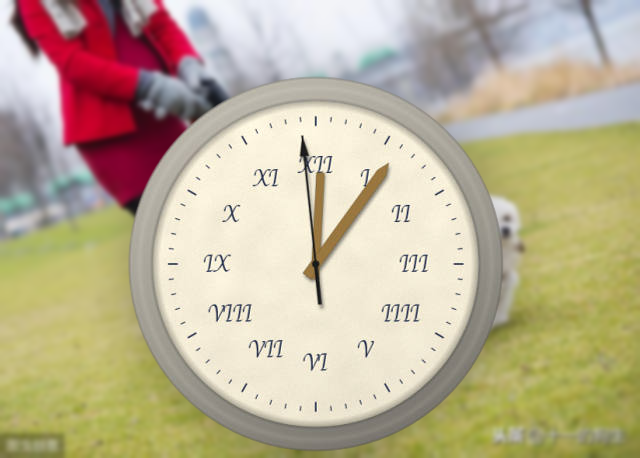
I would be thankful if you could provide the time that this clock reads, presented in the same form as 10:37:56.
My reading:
12:05:59
